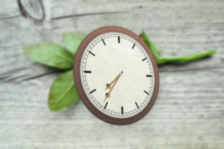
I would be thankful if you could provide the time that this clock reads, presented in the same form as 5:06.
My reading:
7:36
